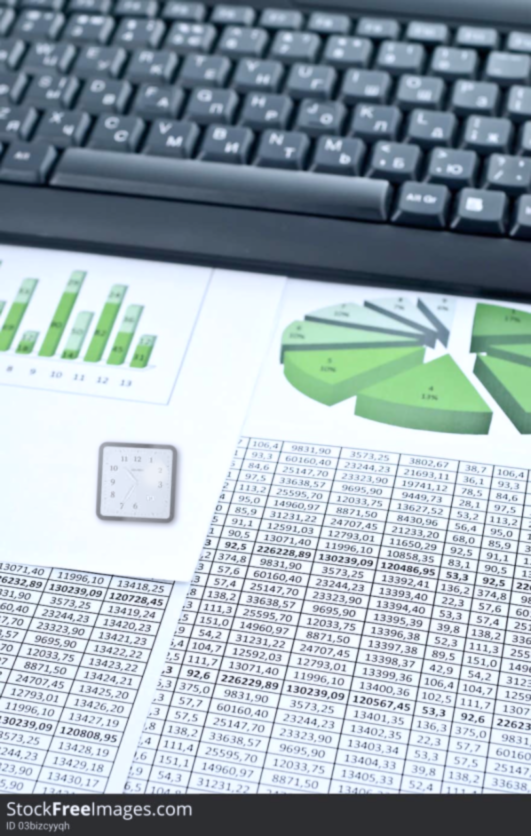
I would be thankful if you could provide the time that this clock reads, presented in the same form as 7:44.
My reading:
10:35
